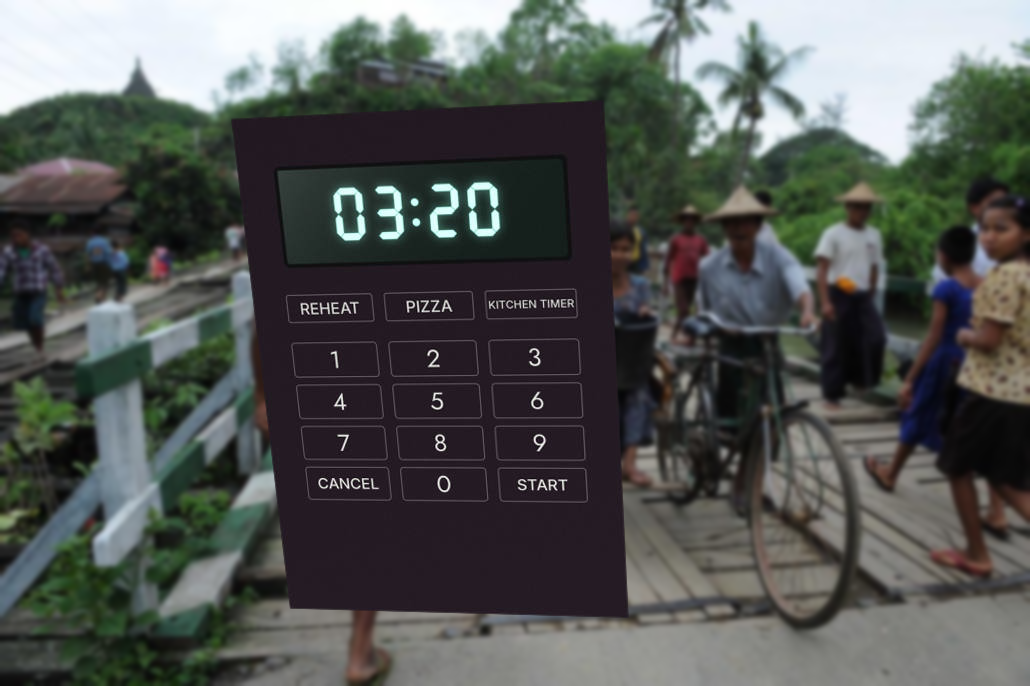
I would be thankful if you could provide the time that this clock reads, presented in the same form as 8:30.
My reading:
3:20
